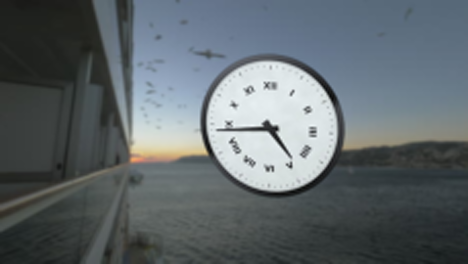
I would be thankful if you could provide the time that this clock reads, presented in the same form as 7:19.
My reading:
4:44
